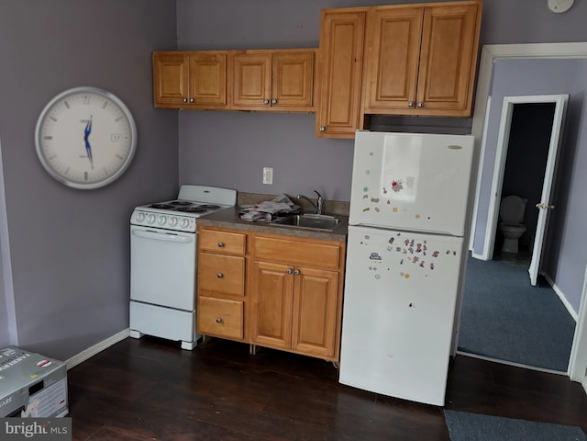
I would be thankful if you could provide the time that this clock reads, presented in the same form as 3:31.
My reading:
12:28
